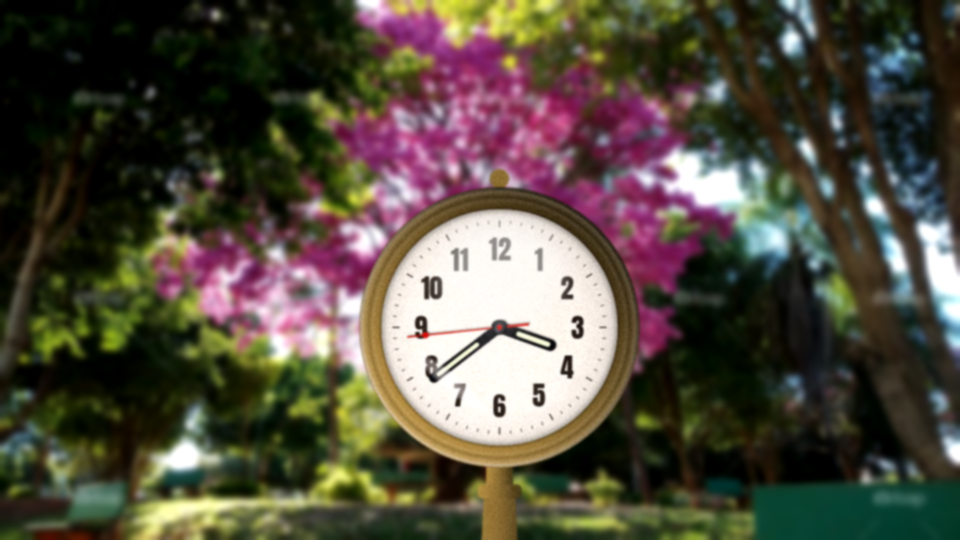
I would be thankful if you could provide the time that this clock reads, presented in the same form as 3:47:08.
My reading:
3:38:44
